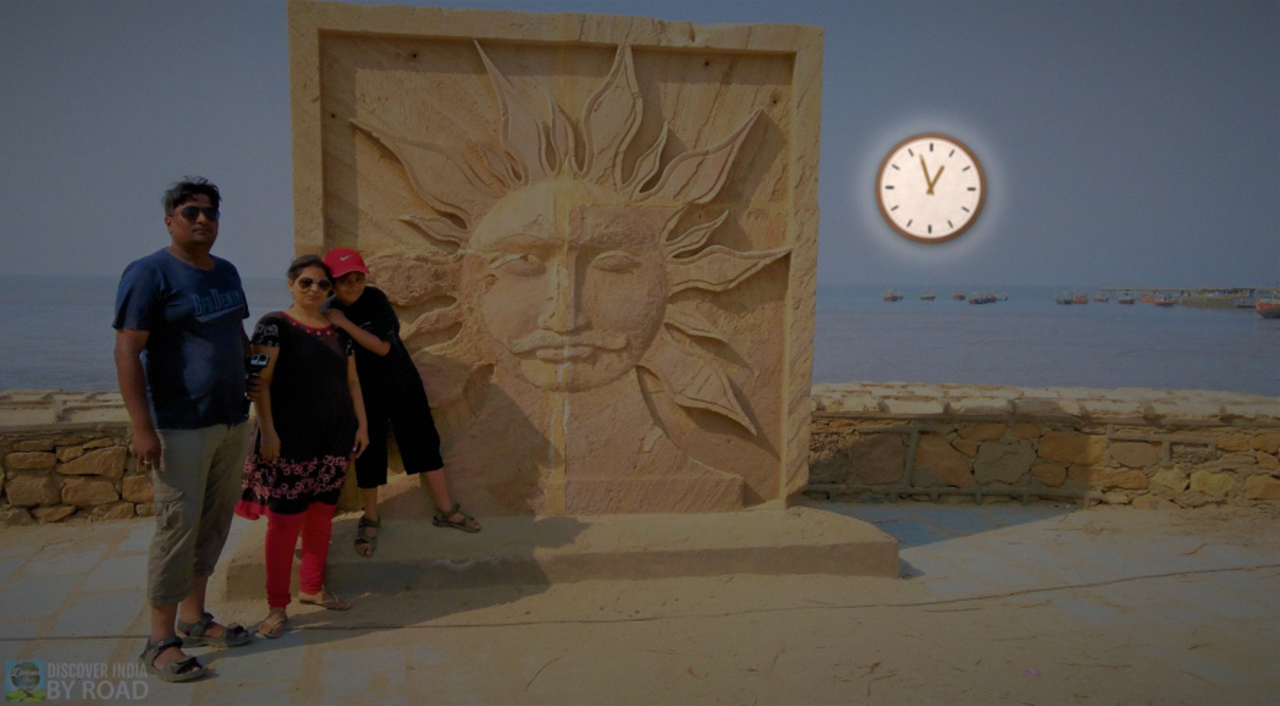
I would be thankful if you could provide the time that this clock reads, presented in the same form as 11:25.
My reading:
12:57
